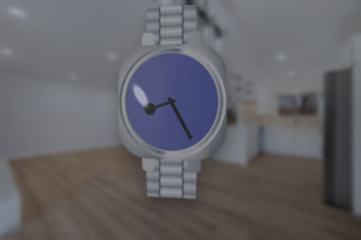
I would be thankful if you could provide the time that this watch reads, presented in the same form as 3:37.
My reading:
8:25
